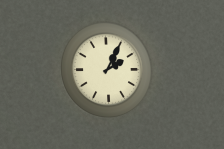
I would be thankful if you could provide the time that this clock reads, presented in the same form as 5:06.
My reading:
2:05
